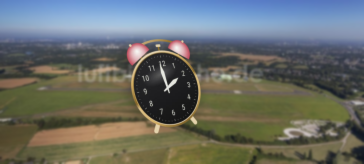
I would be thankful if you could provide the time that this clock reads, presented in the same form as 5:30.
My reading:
1:59
